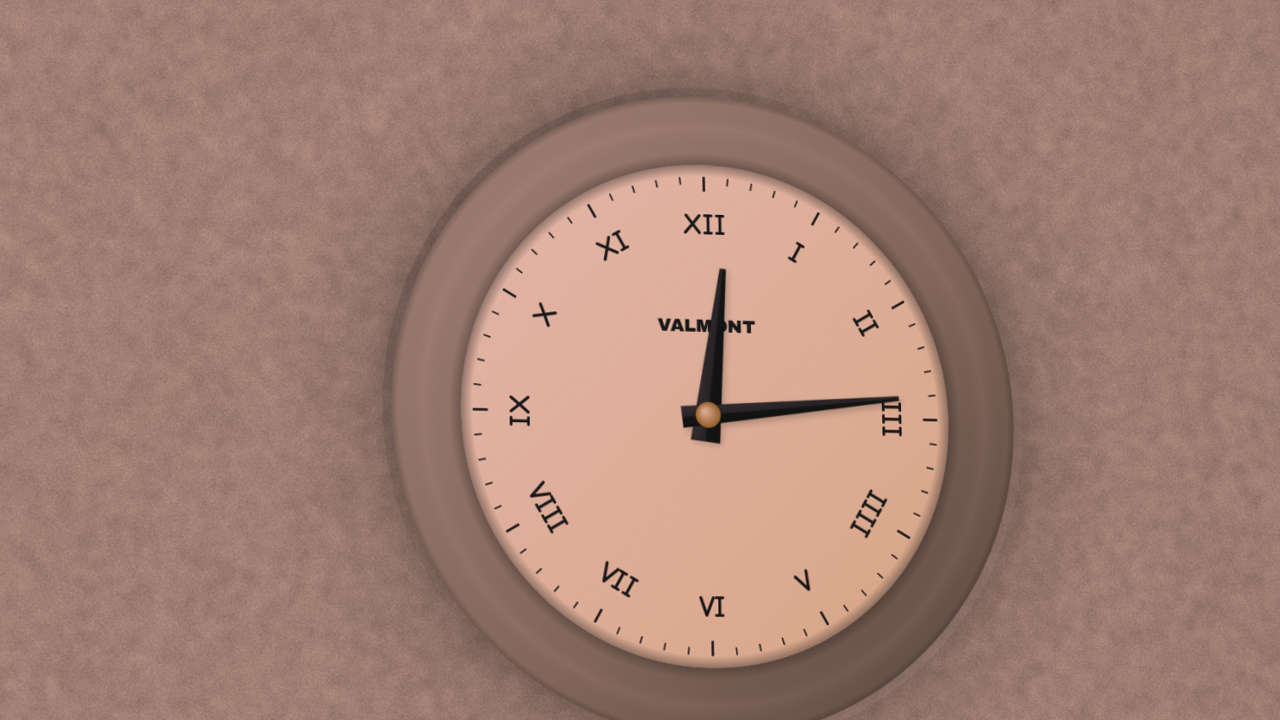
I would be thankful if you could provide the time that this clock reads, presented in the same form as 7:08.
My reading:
12:14
